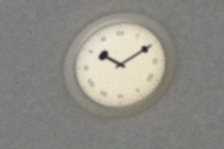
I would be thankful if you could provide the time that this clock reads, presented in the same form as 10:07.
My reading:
10:10
